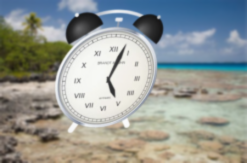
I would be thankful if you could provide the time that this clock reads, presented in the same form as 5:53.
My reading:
5:03
